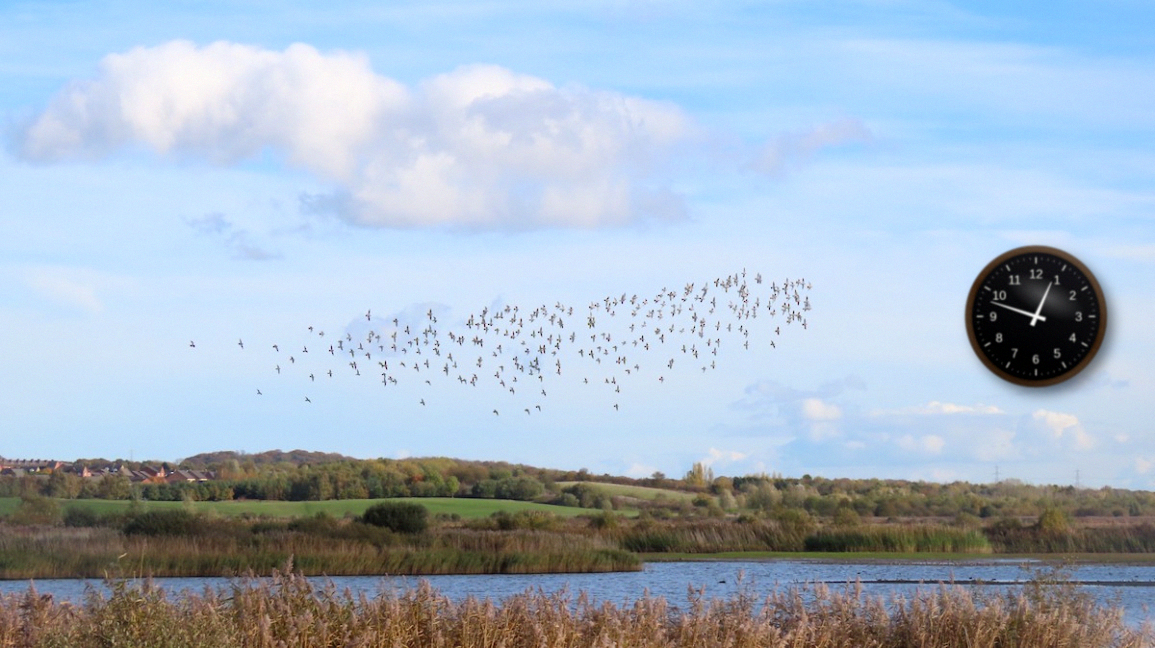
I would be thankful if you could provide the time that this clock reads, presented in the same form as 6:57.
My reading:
12:48
